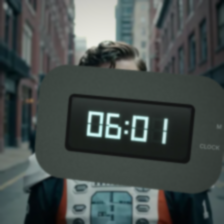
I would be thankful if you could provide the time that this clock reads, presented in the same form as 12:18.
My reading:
6:01
